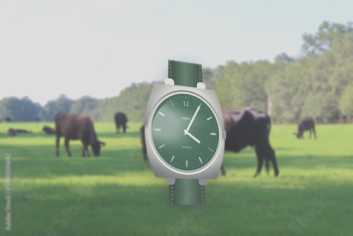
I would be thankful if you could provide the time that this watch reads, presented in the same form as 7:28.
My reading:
4:05
